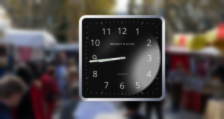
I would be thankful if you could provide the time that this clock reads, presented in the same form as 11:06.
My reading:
8:44
